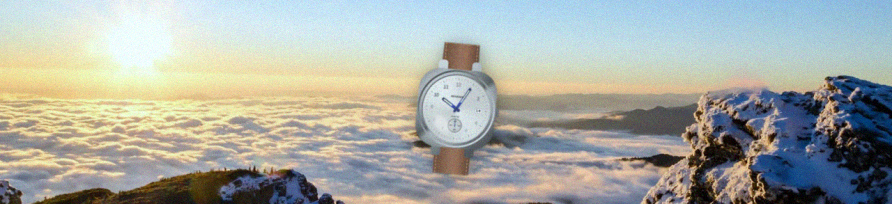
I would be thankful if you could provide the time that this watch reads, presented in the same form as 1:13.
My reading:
10:05
